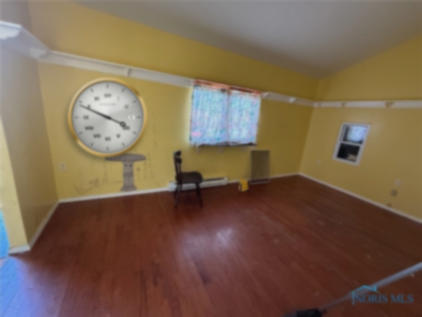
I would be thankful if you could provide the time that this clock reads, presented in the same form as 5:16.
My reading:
3:49
